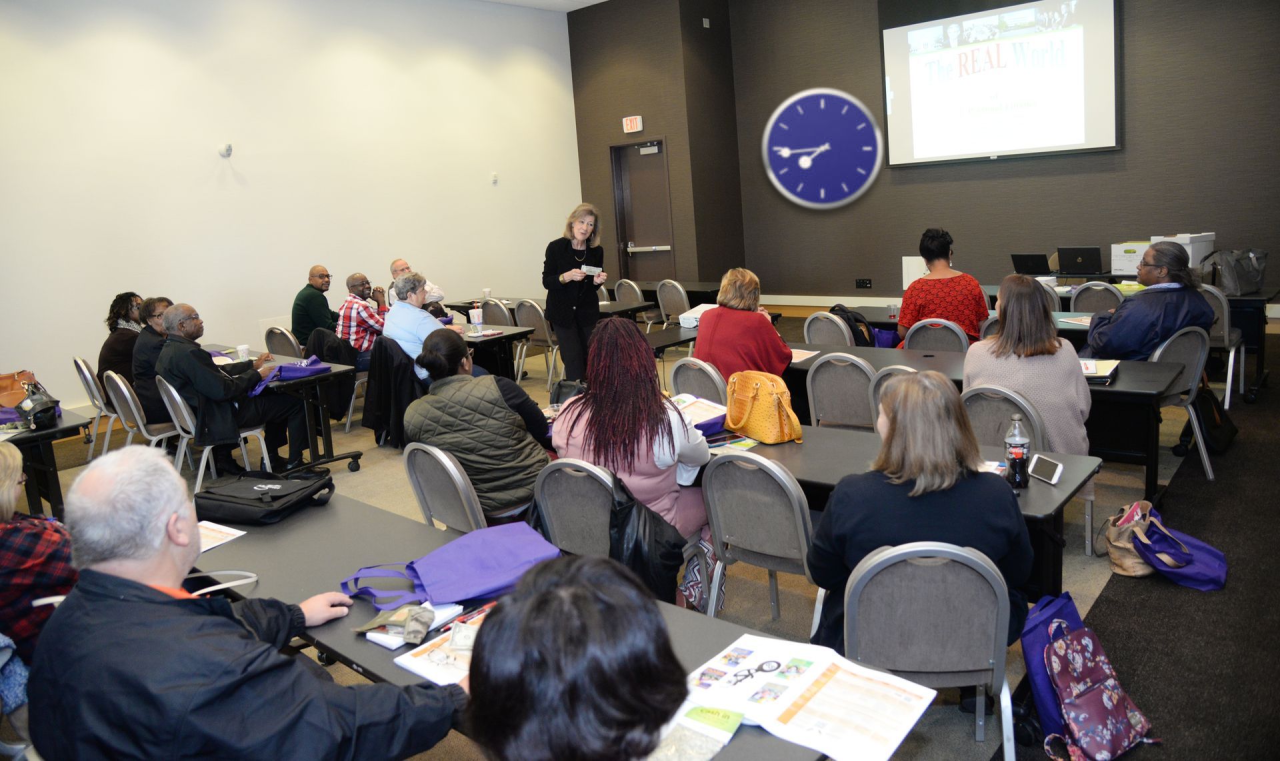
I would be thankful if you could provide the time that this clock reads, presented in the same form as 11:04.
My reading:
7:44
